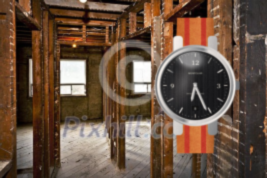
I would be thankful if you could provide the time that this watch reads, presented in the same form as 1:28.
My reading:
6:26
